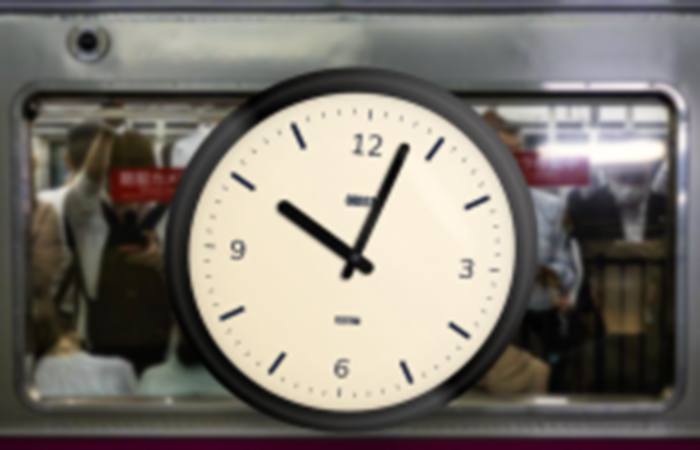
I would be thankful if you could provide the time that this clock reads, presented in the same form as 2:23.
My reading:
10:03
